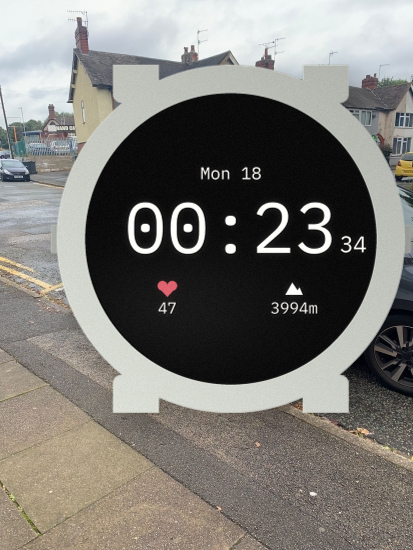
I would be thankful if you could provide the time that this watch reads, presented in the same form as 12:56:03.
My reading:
0:23:34
